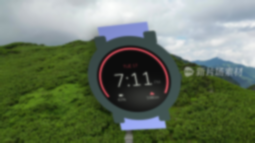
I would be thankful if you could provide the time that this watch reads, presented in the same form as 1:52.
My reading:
7:11
